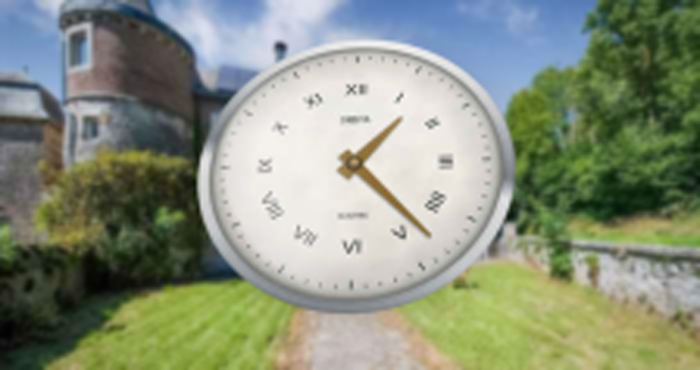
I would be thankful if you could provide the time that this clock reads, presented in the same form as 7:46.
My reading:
1:23
